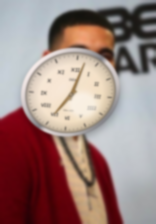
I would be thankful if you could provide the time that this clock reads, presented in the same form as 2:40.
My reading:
7:02
